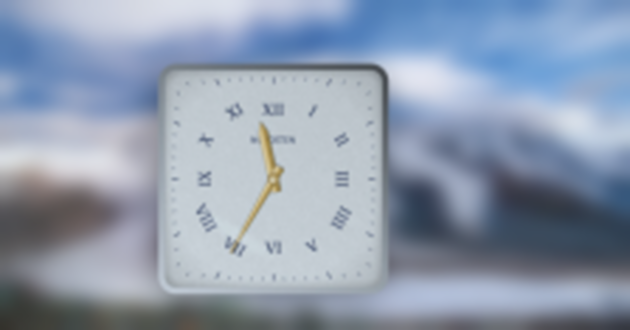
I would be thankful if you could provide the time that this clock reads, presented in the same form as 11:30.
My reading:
11:35
